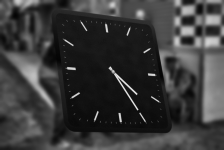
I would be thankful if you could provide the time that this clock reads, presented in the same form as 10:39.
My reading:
4:25
